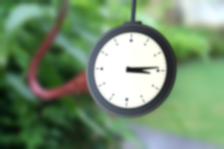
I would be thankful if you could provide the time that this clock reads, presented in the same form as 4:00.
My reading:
3:14
